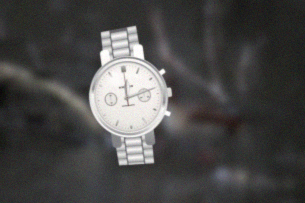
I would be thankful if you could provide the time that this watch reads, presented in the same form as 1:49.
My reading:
12:13
